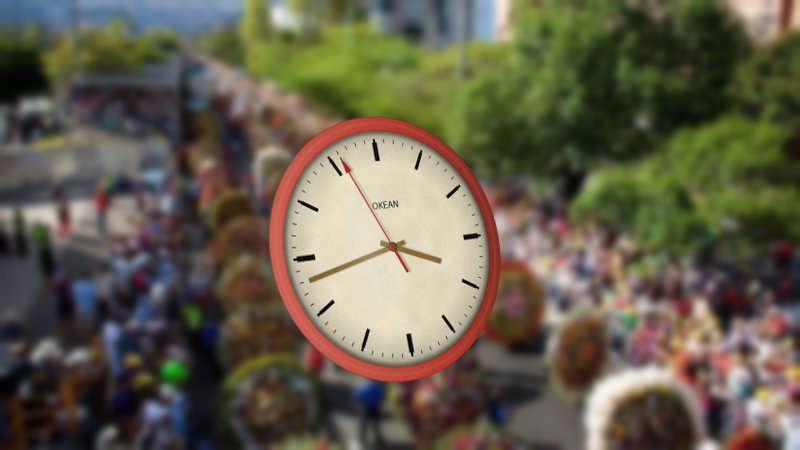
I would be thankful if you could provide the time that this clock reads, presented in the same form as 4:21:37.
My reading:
3:42:56
